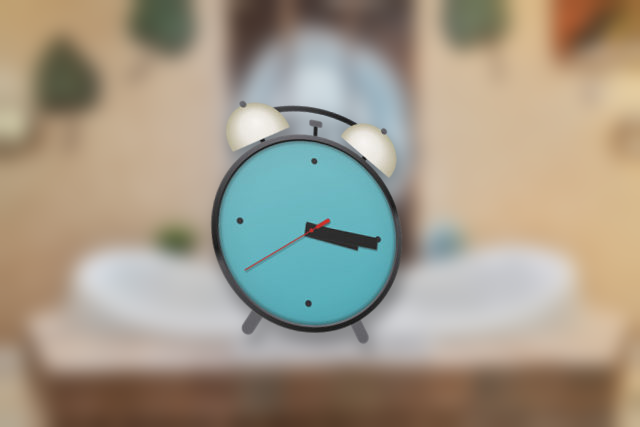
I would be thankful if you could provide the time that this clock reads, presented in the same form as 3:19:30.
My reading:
3:15:39
